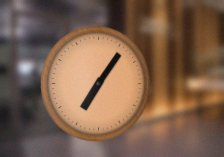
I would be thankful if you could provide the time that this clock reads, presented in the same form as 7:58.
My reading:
7:06
